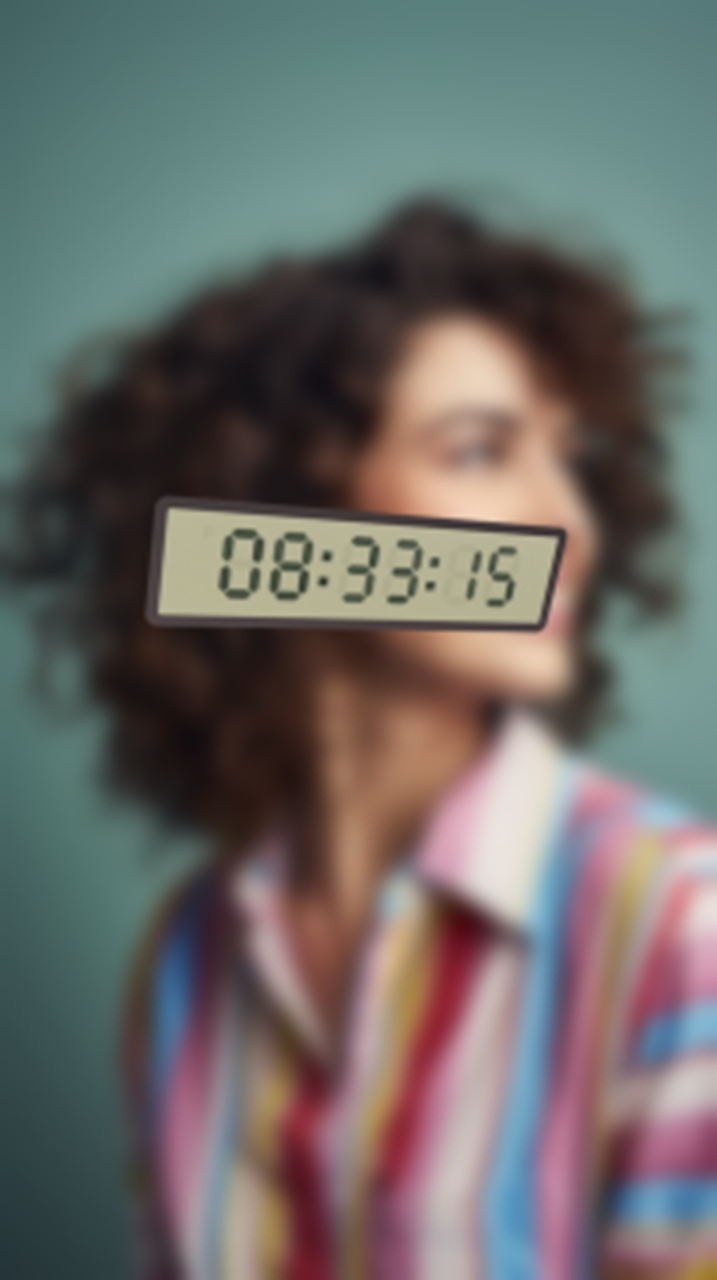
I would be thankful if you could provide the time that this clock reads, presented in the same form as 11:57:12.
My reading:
8:33:15
